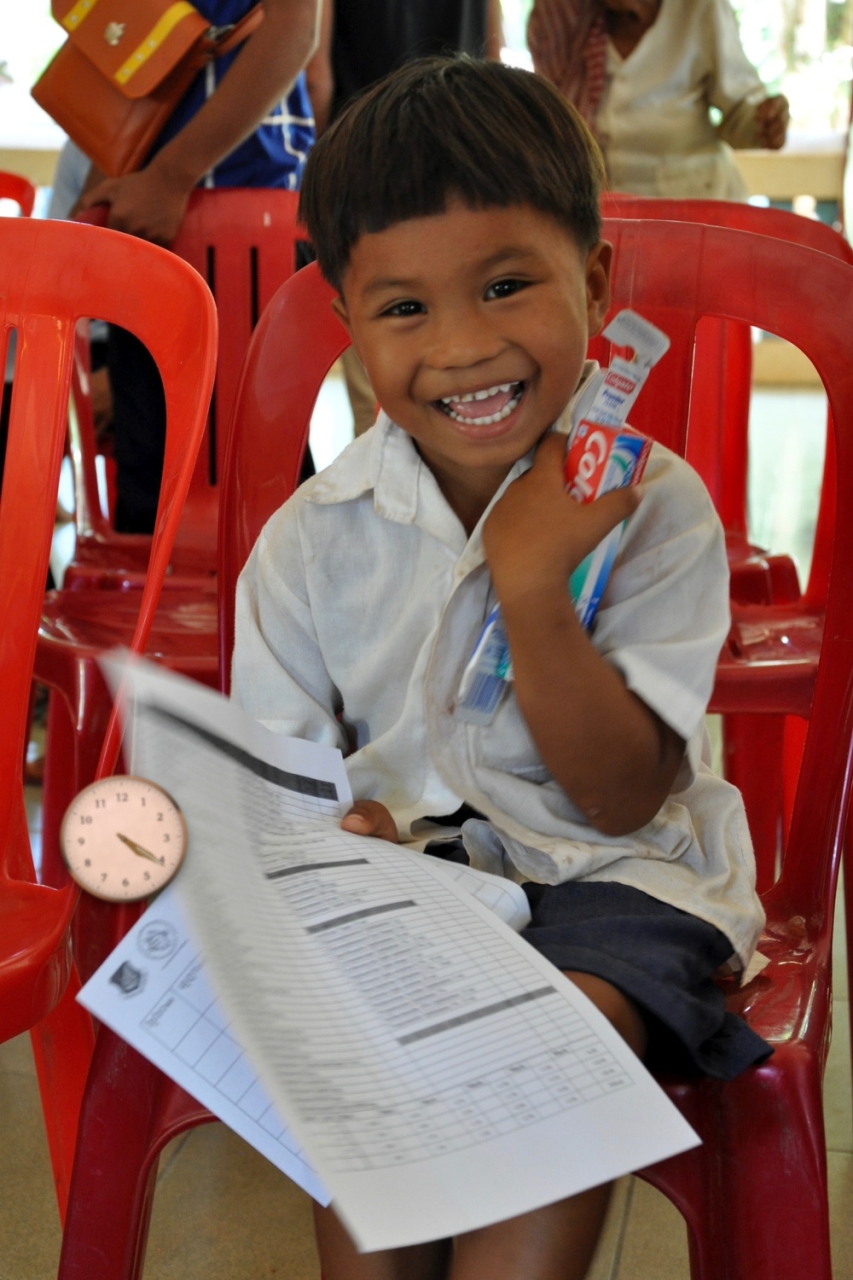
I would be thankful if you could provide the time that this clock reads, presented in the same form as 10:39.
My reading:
4:21
